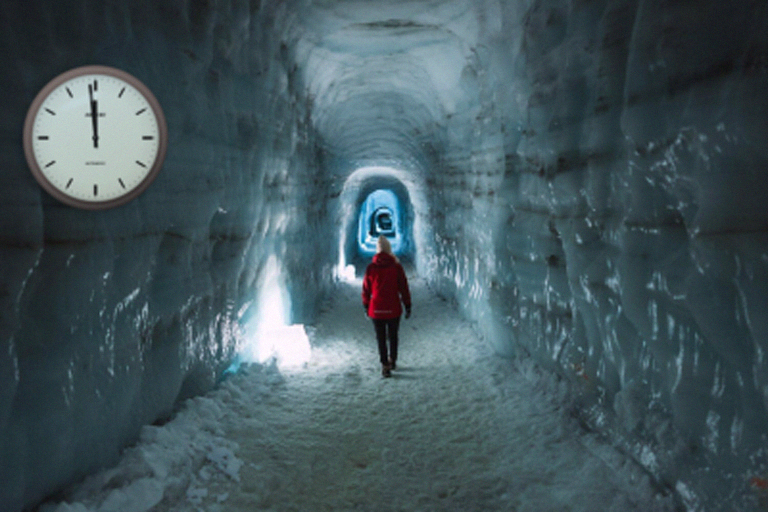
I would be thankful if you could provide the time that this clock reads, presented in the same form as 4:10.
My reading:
11:59
